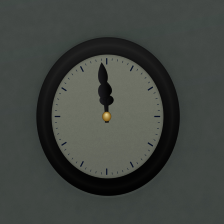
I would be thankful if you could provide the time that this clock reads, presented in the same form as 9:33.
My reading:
11:59
